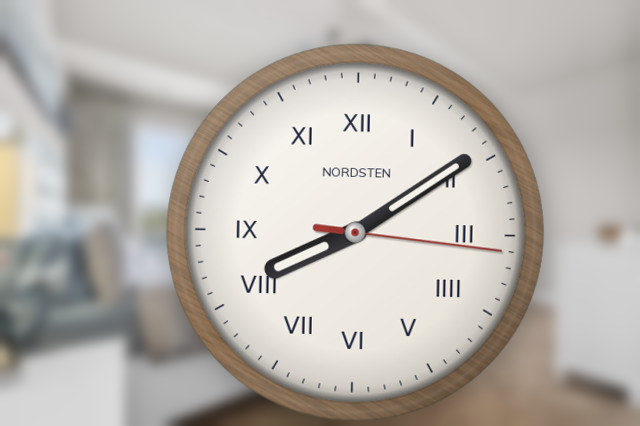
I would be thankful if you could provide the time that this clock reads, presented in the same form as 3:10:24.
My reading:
8:09:16
